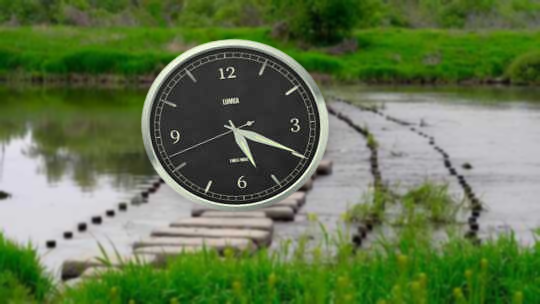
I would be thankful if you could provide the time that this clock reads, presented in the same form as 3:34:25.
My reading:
5:19:42
